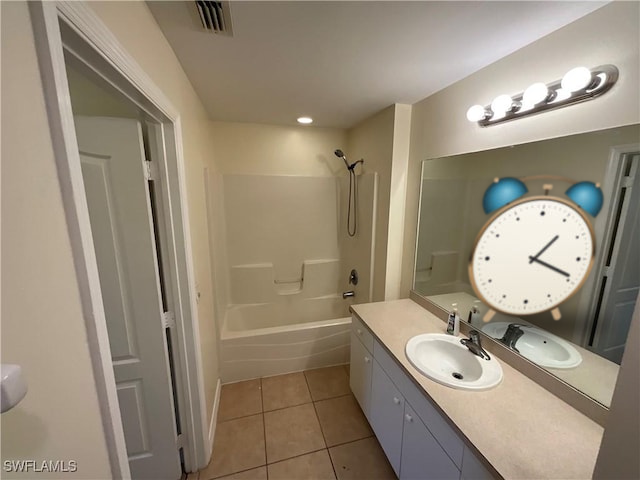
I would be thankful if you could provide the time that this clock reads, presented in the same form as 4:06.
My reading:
1:19
